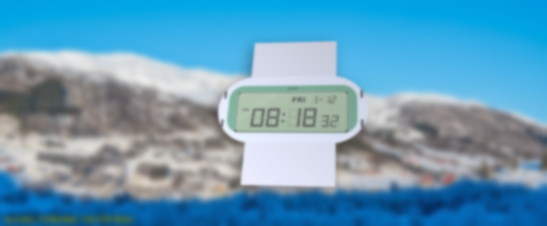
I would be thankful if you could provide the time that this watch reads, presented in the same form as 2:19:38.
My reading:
8:18:32
